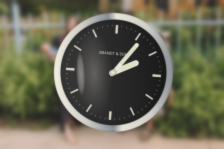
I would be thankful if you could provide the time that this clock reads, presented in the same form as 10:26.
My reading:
2:06
